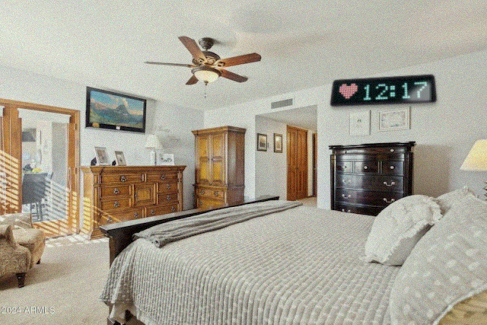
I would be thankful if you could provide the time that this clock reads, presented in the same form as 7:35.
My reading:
12:17
